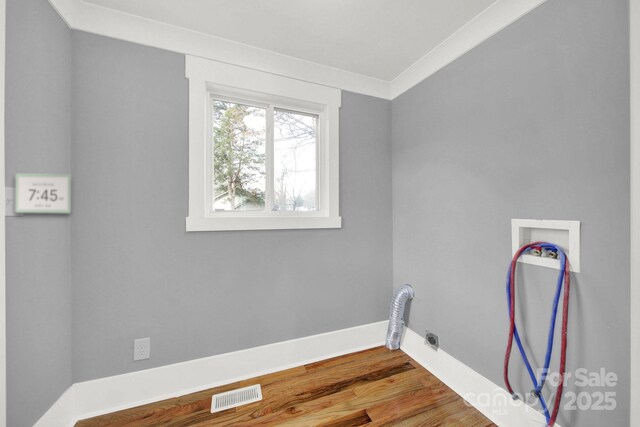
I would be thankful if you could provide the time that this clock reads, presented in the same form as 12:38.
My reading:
7:45
